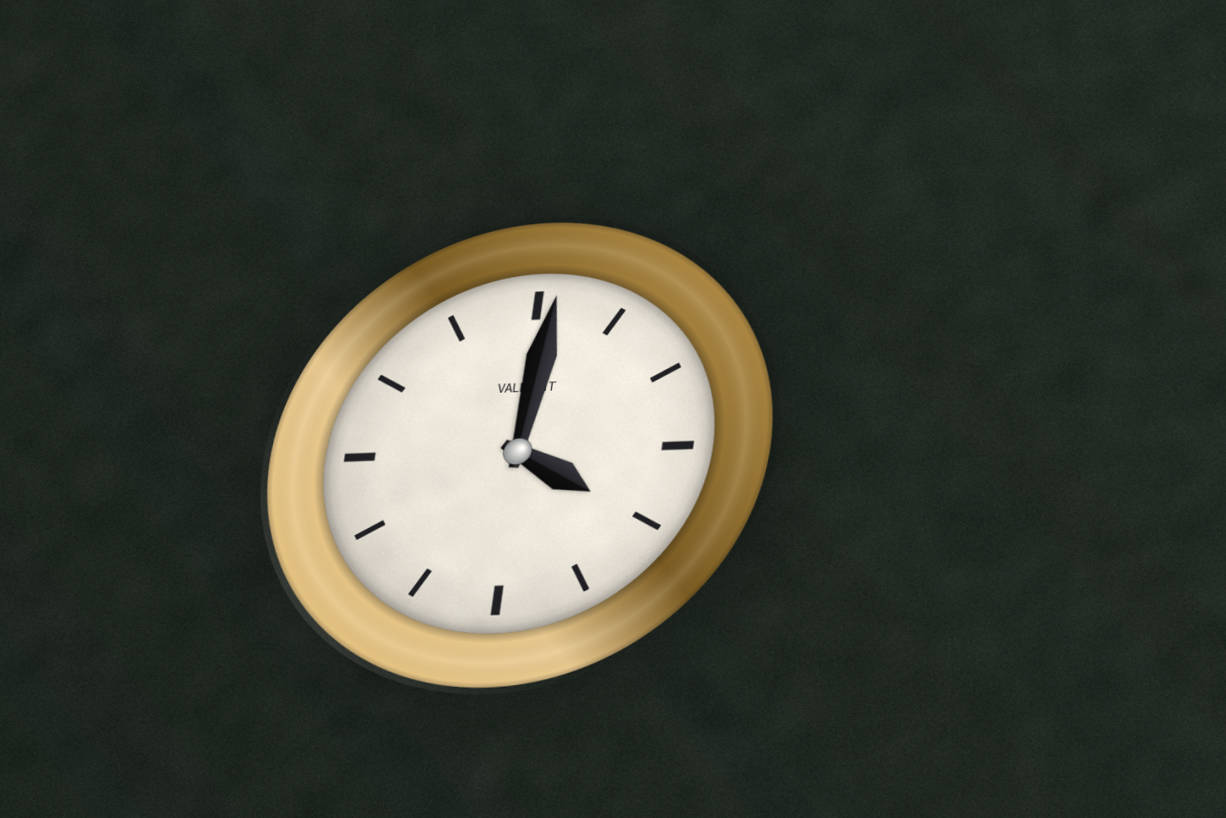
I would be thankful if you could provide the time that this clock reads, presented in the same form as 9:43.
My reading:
4:01
